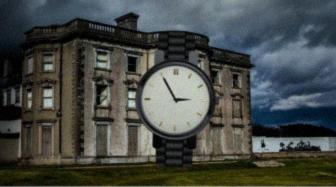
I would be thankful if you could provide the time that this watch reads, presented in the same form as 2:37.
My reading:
2:55
